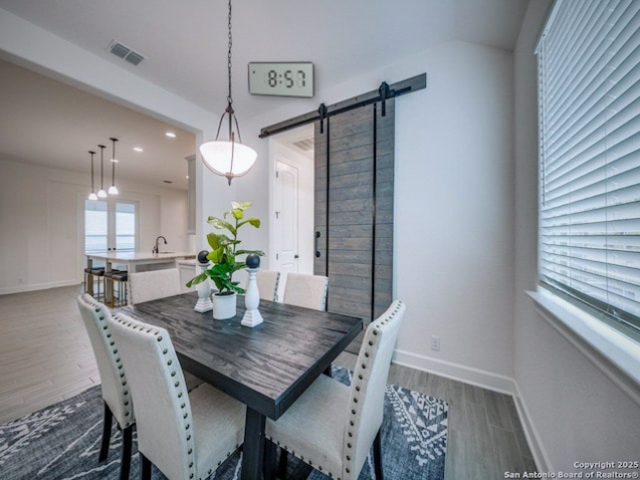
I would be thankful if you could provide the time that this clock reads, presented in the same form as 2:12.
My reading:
8:57
